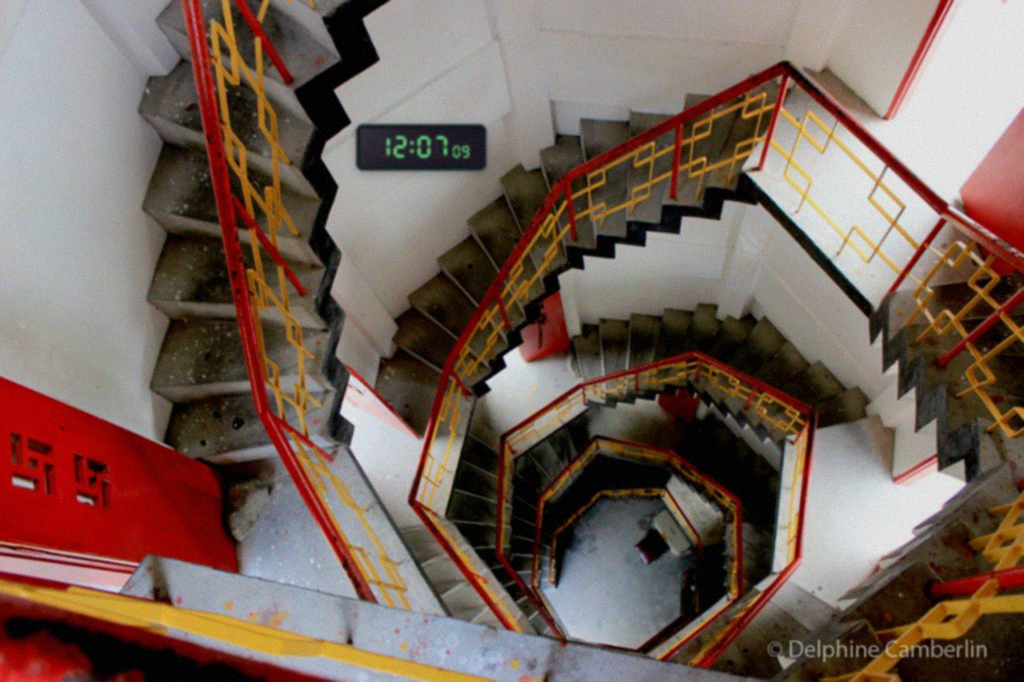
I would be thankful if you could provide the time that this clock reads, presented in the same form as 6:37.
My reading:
12:07
